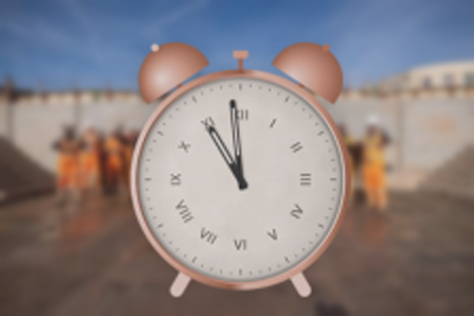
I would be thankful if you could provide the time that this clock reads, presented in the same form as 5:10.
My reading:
10:59
